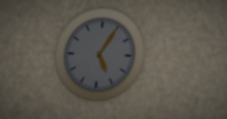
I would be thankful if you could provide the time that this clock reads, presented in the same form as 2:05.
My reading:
5:05
